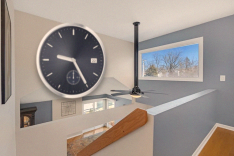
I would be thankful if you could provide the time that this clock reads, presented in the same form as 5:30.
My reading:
9:25
